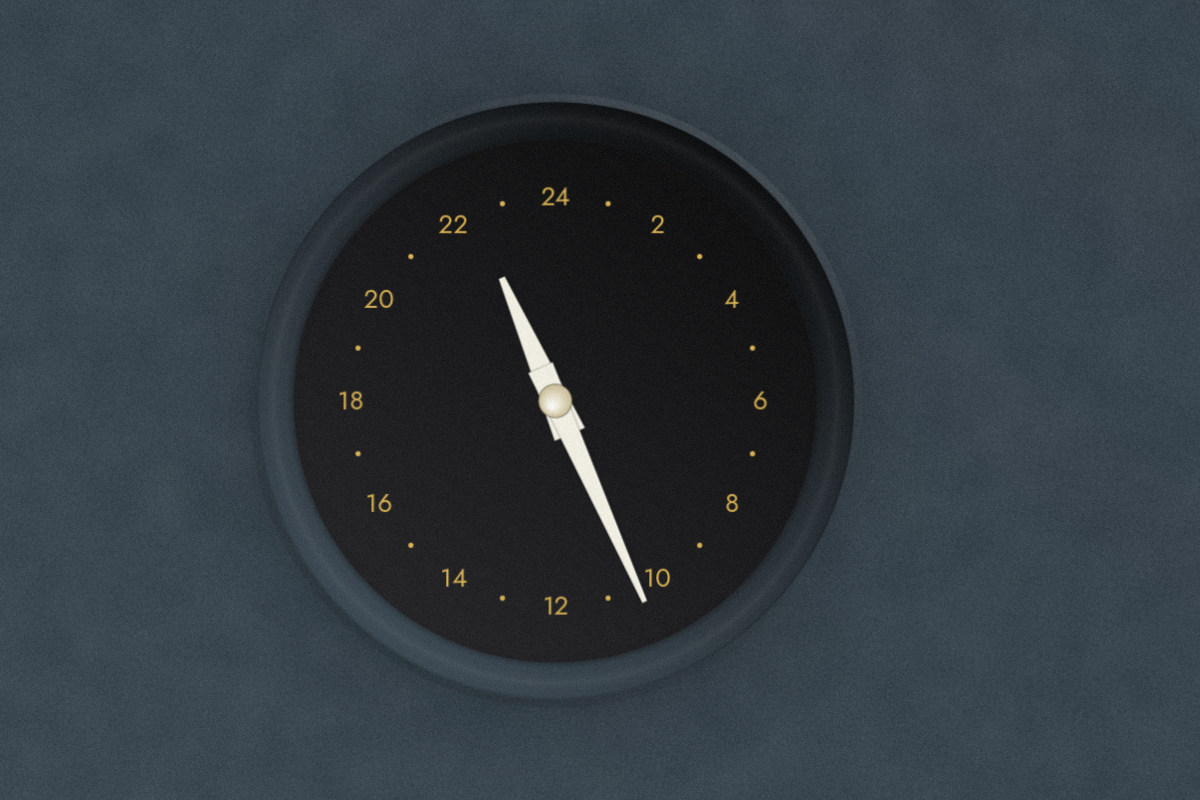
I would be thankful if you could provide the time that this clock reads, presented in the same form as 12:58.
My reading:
22:26
